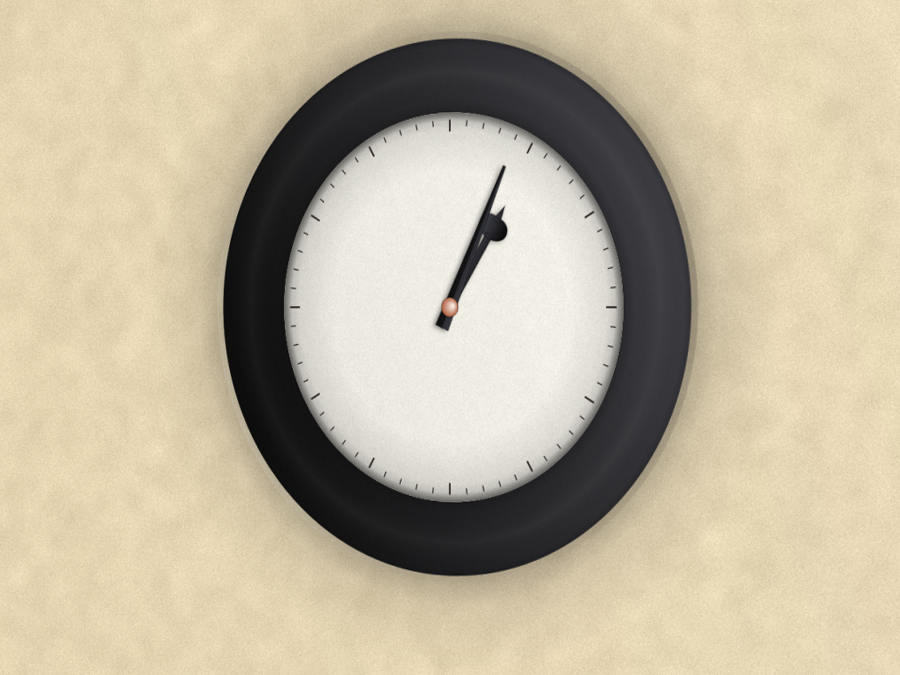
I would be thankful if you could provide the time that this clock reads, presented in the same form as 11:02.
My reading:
1:04
